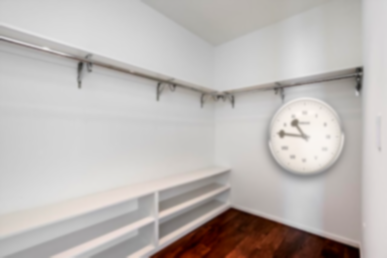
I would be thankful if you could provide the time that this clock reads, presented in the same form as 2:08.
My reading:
10:46
